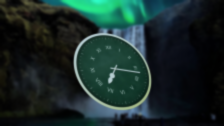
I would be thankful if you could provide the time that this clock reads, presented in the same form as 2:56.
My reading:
7:17
